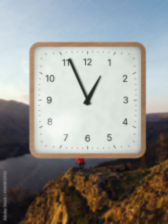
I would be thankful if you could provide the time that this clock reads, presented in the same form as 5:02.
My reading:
12:56
